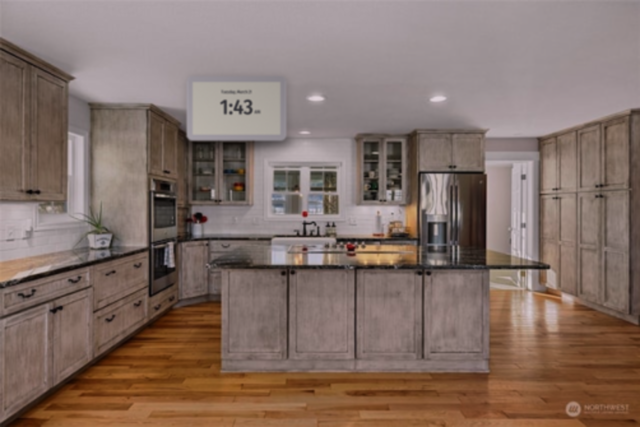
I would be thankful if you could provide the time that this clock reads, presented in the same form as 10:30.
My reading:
1:43
